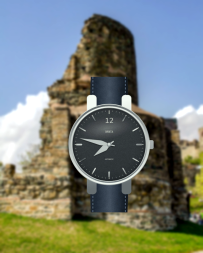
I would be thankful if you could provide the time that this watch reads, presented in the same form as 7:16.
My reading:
7:47
